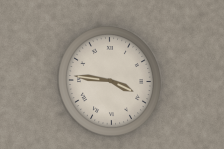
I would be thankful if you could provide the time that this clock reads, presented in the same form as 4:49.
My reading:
3:46
